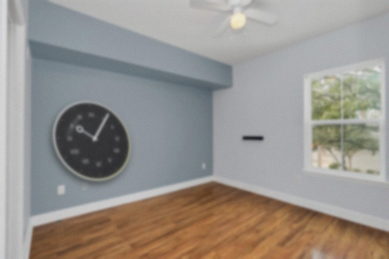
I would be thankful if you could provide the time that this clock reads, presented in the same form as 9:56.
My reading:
10:06
